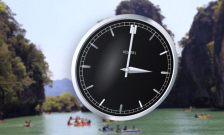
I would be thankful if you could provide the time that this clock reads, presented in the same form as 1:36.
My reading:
3:00
